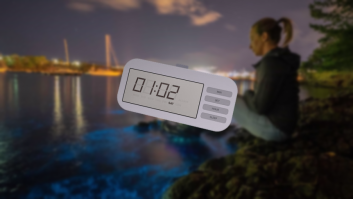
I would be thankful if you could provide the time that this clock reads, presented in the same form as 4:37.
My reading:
1:02
